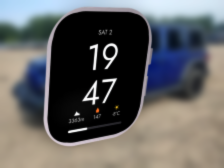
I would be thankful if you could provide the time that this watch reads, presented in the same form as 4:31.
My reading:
19:47
